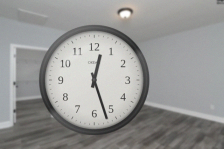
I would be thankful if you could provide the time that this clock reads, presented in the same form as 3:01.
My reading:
12:27
